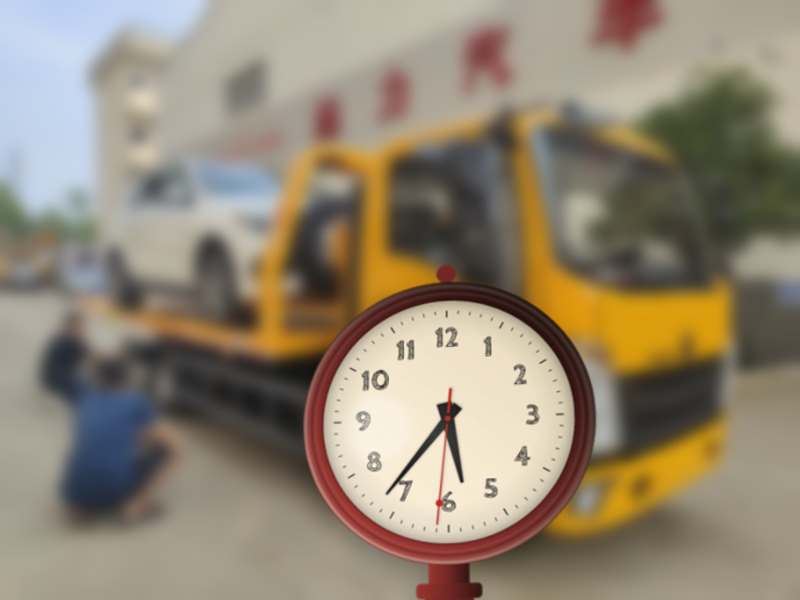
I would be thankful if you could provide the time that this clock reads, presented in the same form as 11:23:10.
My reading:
5:36:31
